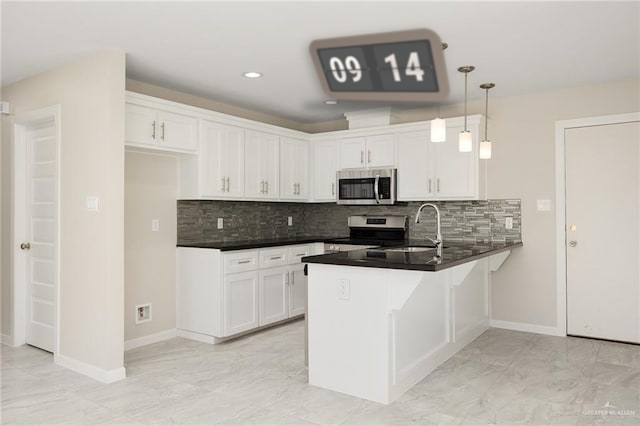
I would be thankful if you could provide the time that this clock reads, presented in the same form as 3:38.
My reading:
9:14
